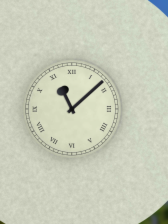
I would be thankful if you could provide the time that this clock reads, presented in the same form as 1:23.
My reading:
11:08
